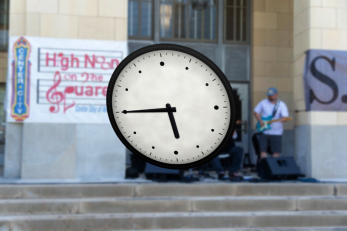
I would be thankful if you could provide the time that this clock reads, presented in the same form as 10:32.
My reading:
5:45
